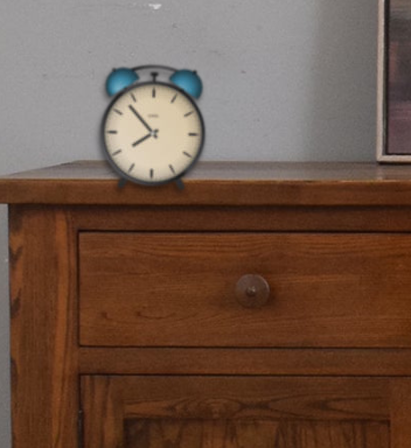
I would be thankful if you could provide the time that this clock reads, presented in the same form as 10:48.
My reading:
7:53
